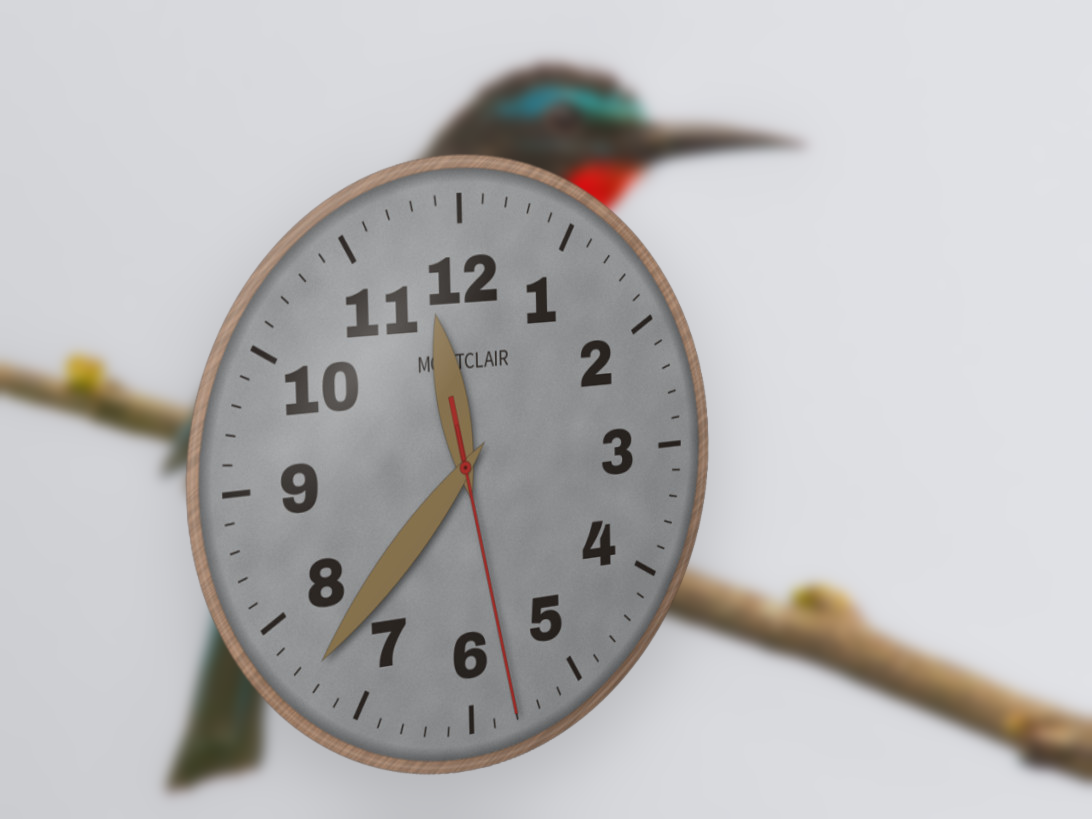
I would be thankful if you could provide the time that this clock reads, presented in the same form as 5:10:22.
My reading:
11:37:28
